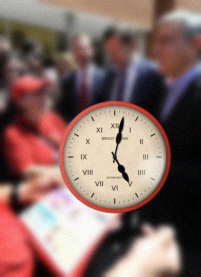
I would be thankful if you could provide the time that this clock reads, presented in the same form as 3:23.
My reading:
5:02
